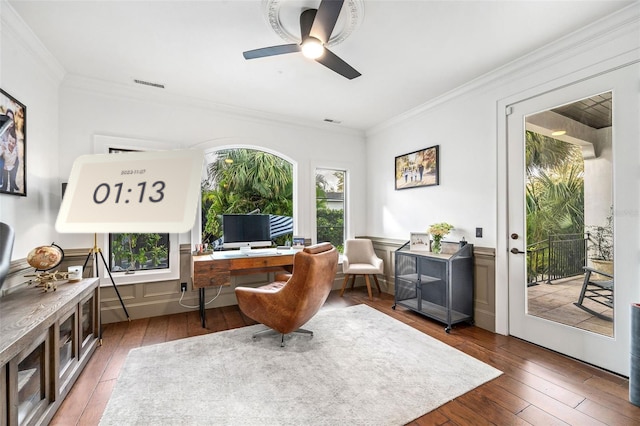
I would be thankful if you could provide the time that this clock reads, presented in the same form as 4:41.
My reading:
1:13
